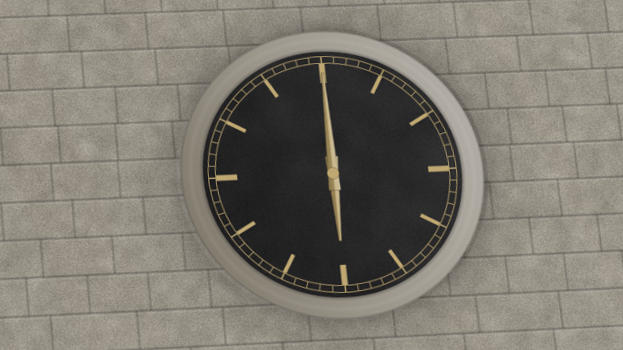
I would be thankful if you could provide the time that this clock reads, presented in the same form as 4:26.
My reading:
6:00
